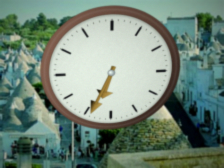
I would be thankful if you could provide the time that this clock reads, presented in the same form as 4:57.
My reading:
6:34
